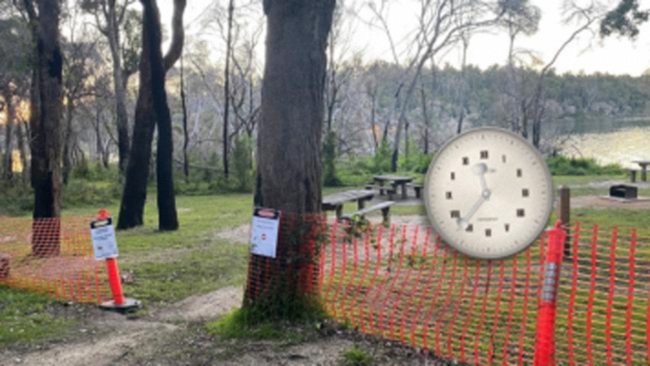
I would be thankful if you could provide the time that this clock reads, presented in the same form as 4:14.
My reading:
11:37
